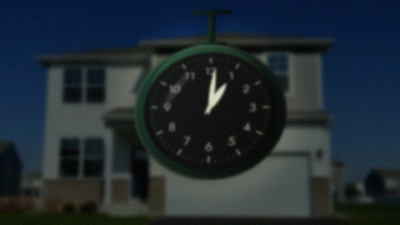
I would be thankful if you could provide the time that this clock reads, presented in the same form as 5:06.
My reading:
1:01
